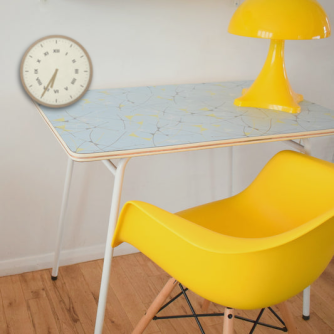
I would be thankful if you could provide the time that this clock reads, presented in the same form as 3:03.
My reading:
6:35
